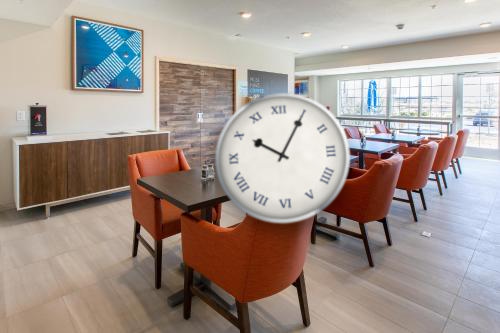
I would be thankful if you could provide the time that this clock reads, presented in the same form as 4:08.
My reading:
10:05
